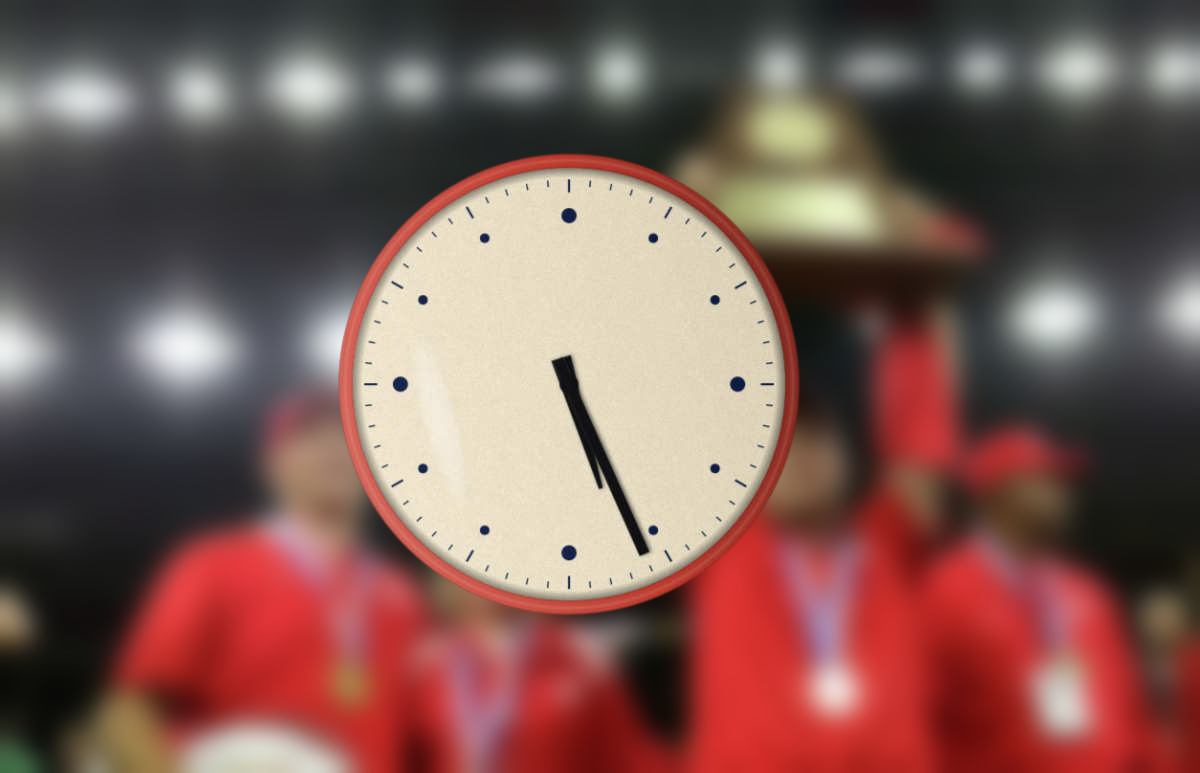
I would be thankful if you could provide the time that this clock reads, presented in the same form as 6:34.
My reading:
5:26
